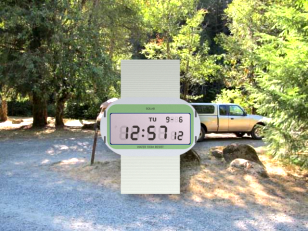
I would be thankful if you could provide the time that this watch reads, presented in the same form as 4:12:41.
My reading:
12:57:12
